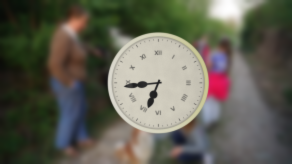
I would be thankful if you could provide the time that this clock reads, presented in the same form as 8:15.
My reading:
6:44
